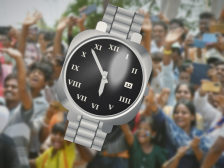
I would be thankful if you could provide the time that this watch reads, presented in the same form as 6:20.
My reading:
5:53
